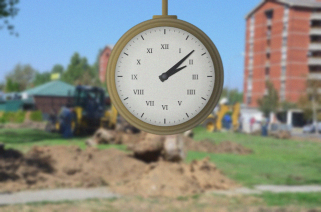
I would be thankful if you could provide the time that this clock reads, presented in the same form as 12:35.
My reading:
2:08
